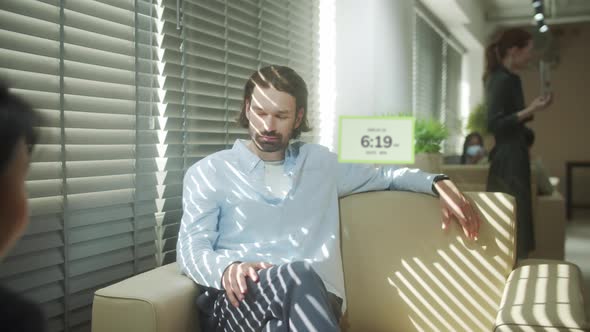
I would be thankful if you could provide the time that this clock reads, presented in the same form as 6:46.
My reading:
6:19
